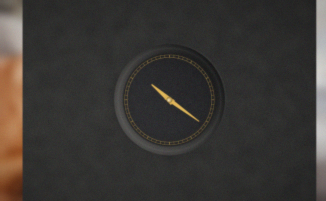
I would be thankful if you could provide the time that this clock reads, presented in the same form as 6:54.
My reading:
10:21
